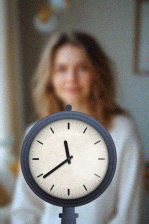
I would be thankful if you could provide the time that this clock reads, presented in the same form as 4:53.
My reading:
11:39
